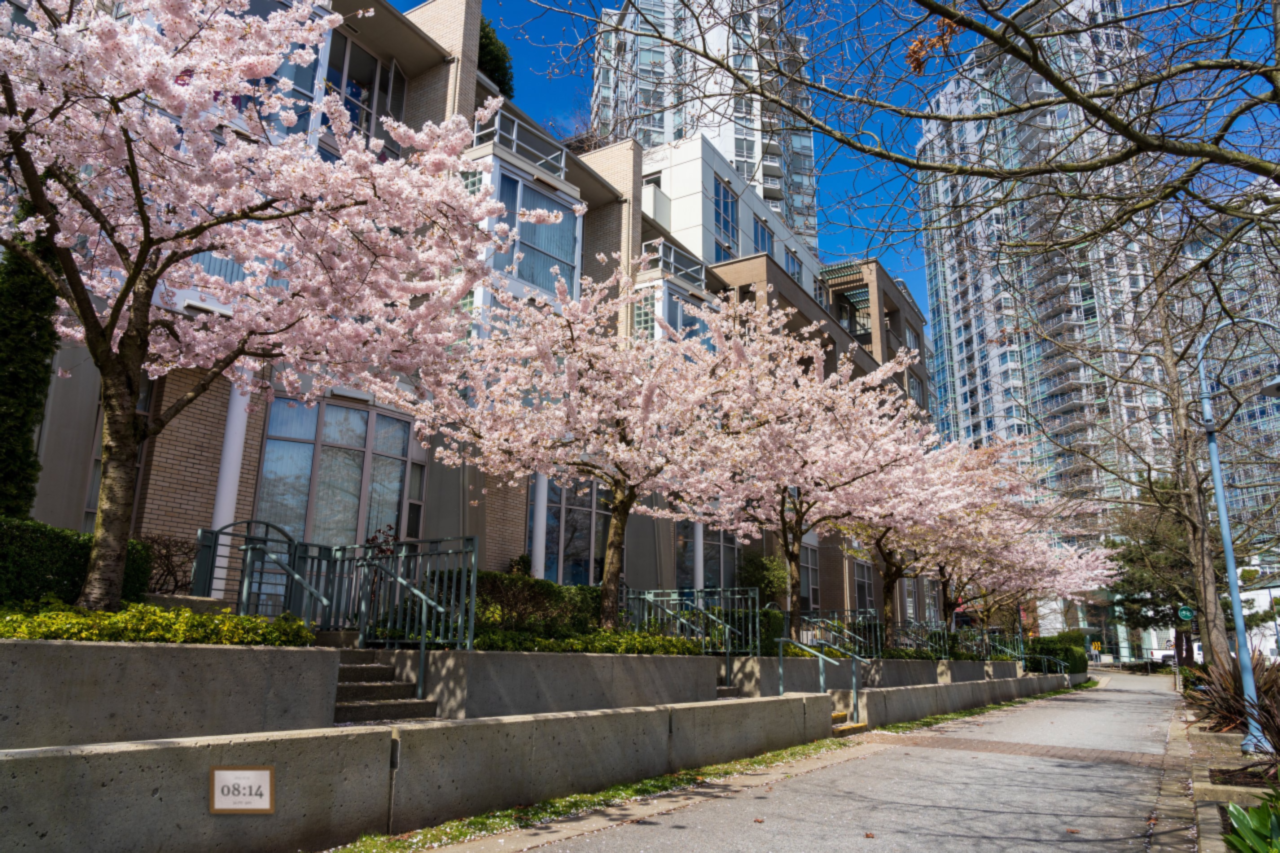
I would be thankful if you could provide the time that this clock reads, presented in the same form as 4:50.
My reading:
8:14
